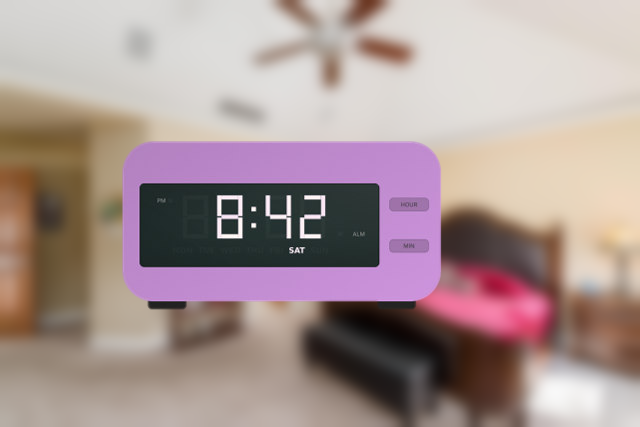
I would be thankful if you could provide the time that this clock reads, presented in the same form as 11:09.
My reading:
8:42
